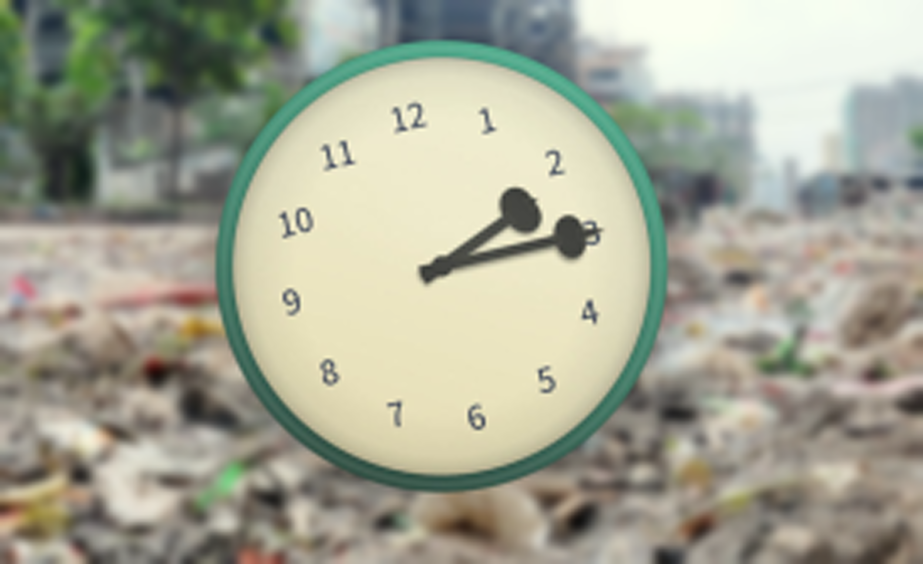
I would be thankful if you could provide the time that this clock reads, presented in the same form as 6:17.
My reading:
2:15
